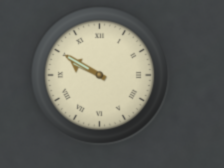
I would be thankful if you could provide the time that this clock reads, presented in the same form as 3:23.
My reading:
9:50
